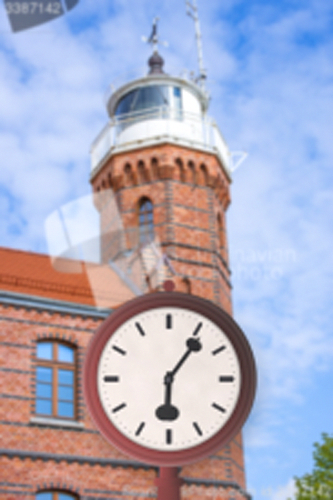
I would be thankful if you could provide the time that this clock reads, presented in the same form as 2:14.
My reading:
6:06
